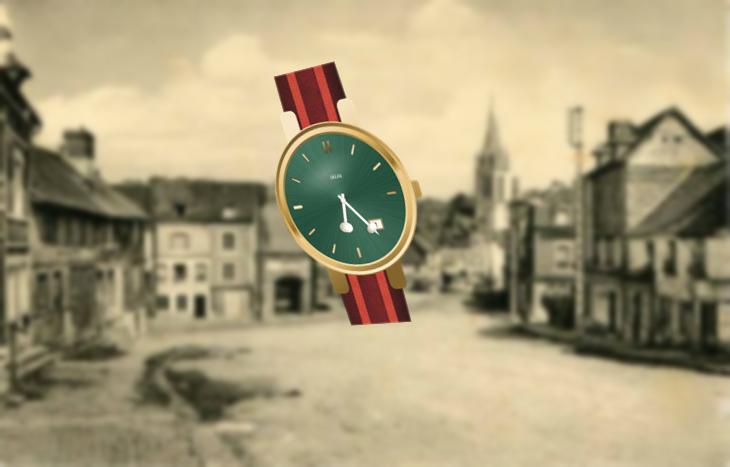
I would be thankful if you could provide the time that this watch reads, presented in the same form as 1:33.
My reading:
6:24
